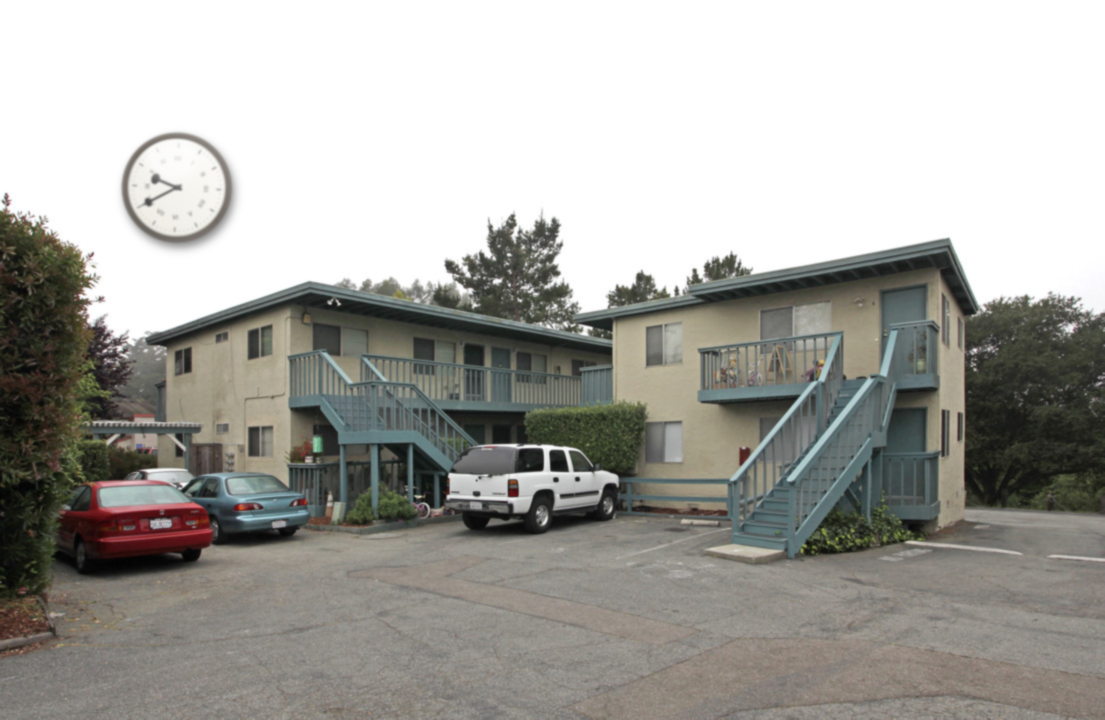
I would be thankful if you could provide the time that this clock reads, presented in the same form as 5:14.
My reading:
9:40
